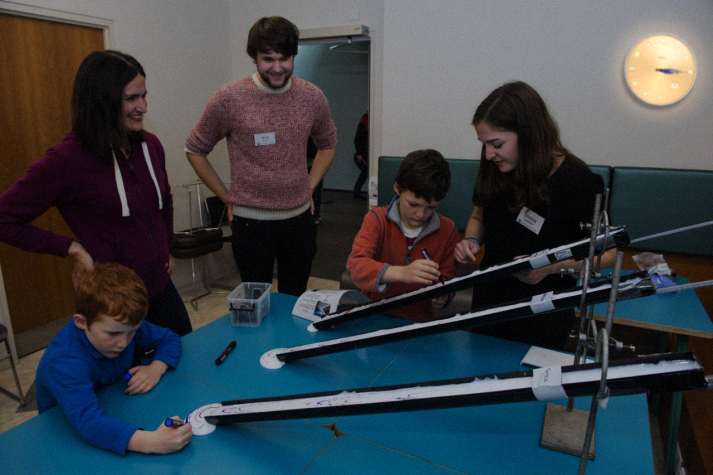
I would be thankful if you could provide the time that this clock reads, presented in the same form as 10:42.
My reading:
3:15
